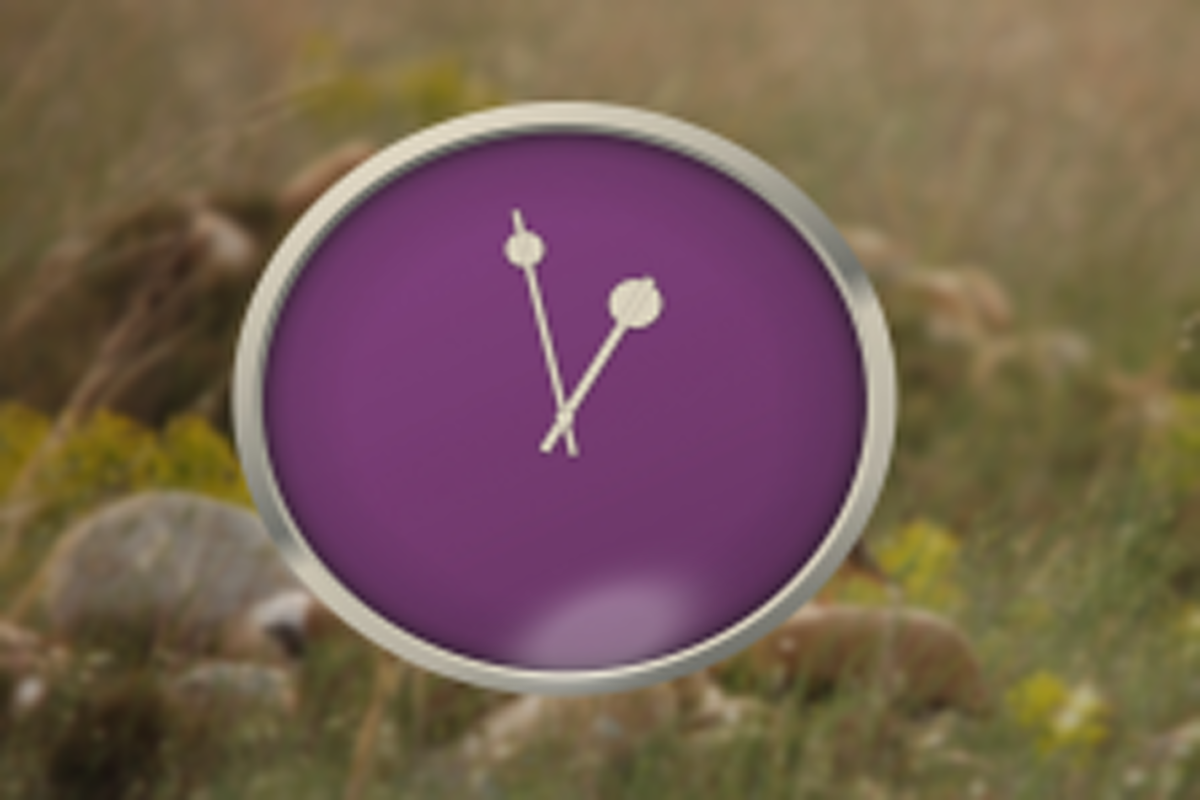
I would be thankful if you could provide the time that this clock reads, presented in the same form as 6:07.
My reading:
12:58
